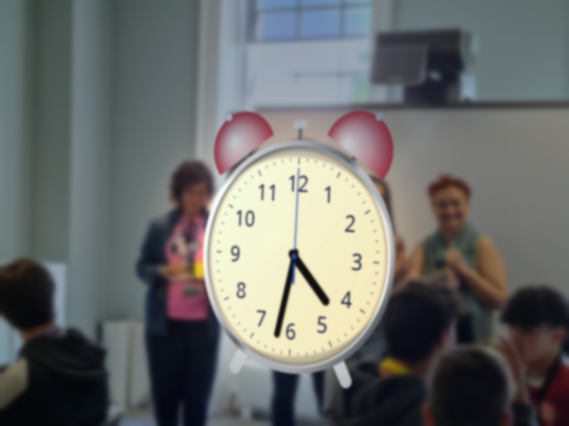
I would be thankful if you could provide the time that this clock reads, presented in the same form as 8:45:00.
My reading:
4:32:00
